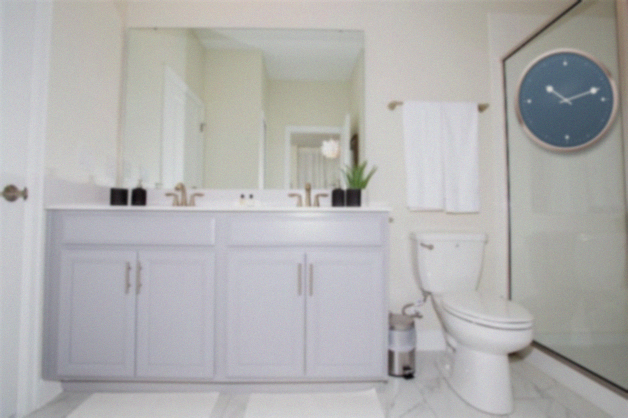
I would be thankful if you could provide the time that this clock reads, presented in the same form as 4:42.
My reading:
10:12
